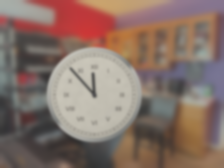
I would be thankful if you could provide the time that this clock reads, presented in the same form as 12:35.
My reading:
11:53
